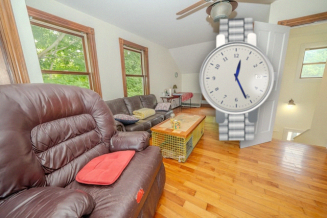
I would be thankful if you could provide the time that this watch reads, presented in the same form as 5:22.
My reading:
12:26
